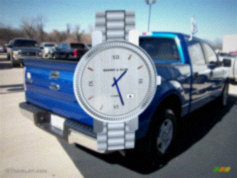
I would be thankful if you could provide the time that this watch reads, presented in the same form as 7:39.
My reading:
1:27
